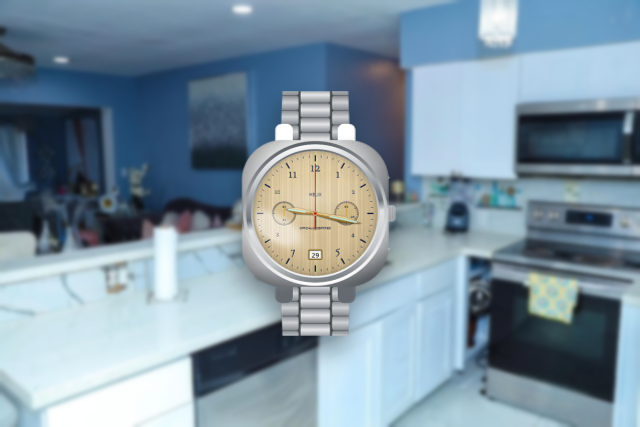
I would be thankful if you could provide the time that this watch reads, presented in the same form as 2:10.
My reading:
9:17
